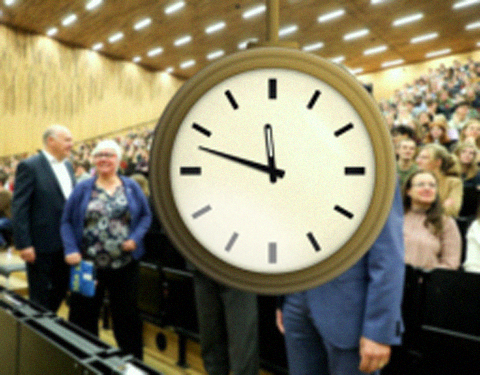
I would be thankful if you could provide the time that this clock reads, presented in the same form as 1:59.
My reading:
11:48
